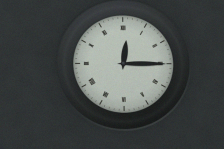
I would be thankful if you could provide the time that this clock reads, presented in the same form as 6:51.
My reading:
12:15
